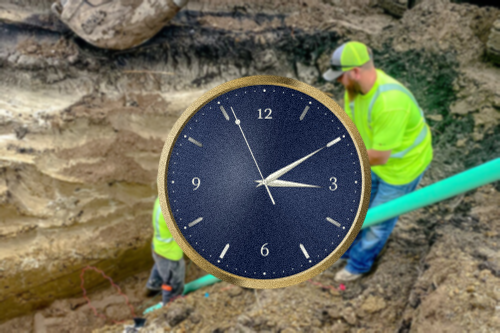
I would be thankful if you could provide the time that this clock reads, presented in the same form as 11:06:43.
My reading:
3:09:56
